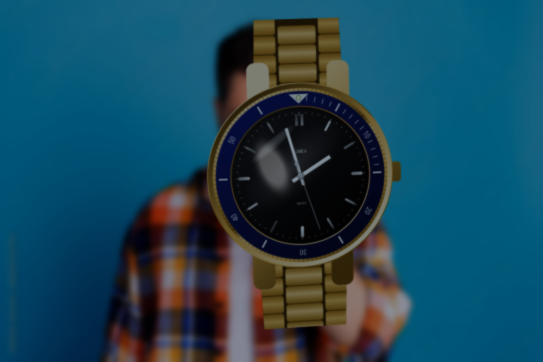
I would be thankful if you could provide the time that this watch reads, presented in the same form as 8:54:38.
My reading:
1:57:27
